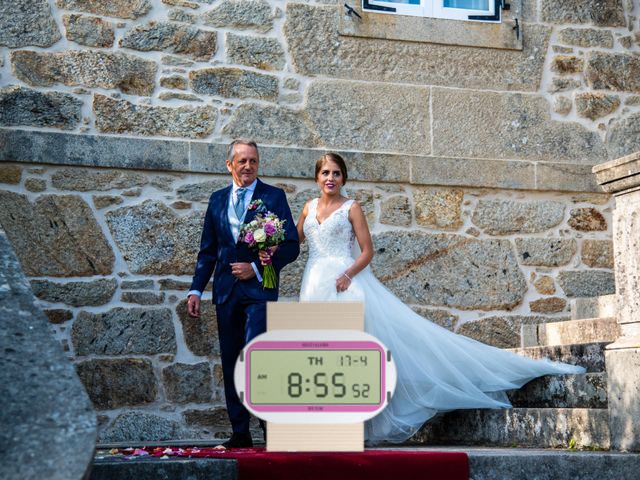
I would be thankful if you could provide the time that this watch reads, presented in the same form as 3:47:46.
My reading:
8:55:52
